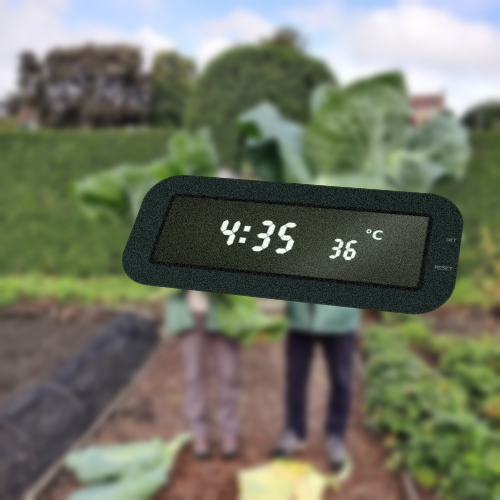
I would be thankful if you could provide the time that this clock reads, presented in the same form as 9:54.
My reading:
4:35
